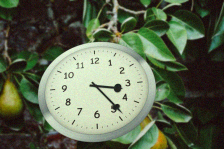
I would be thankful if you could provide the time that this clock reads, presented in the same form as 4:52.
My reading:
3:24
